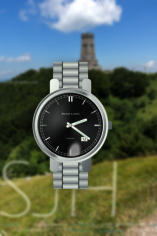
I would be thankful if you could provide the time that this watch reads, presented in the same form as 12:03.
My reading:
2:21
